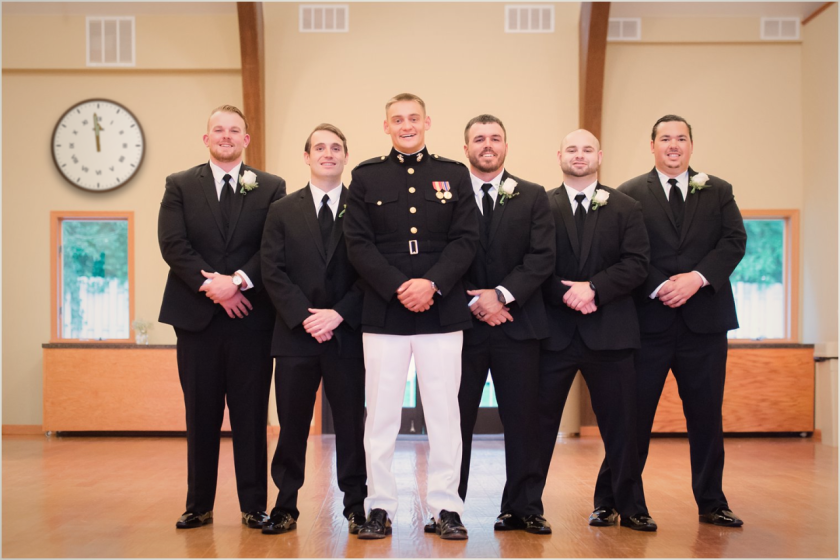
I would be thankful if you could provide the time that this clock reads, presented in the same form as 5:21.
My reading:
11:59
